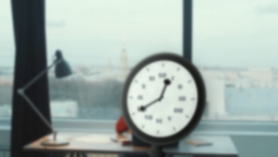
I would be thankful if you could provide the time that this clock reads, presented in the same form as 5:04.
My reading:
12:40
